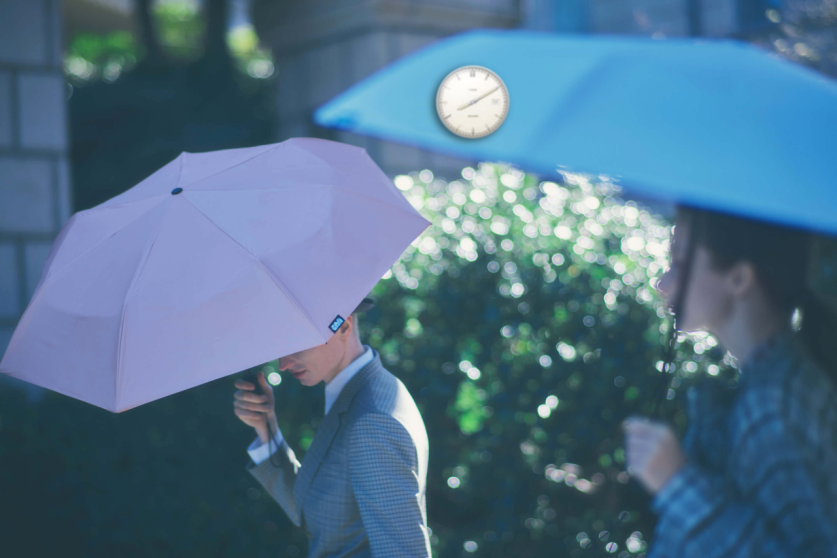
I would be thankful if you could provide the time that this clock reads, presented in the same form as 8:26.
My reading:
8:10
